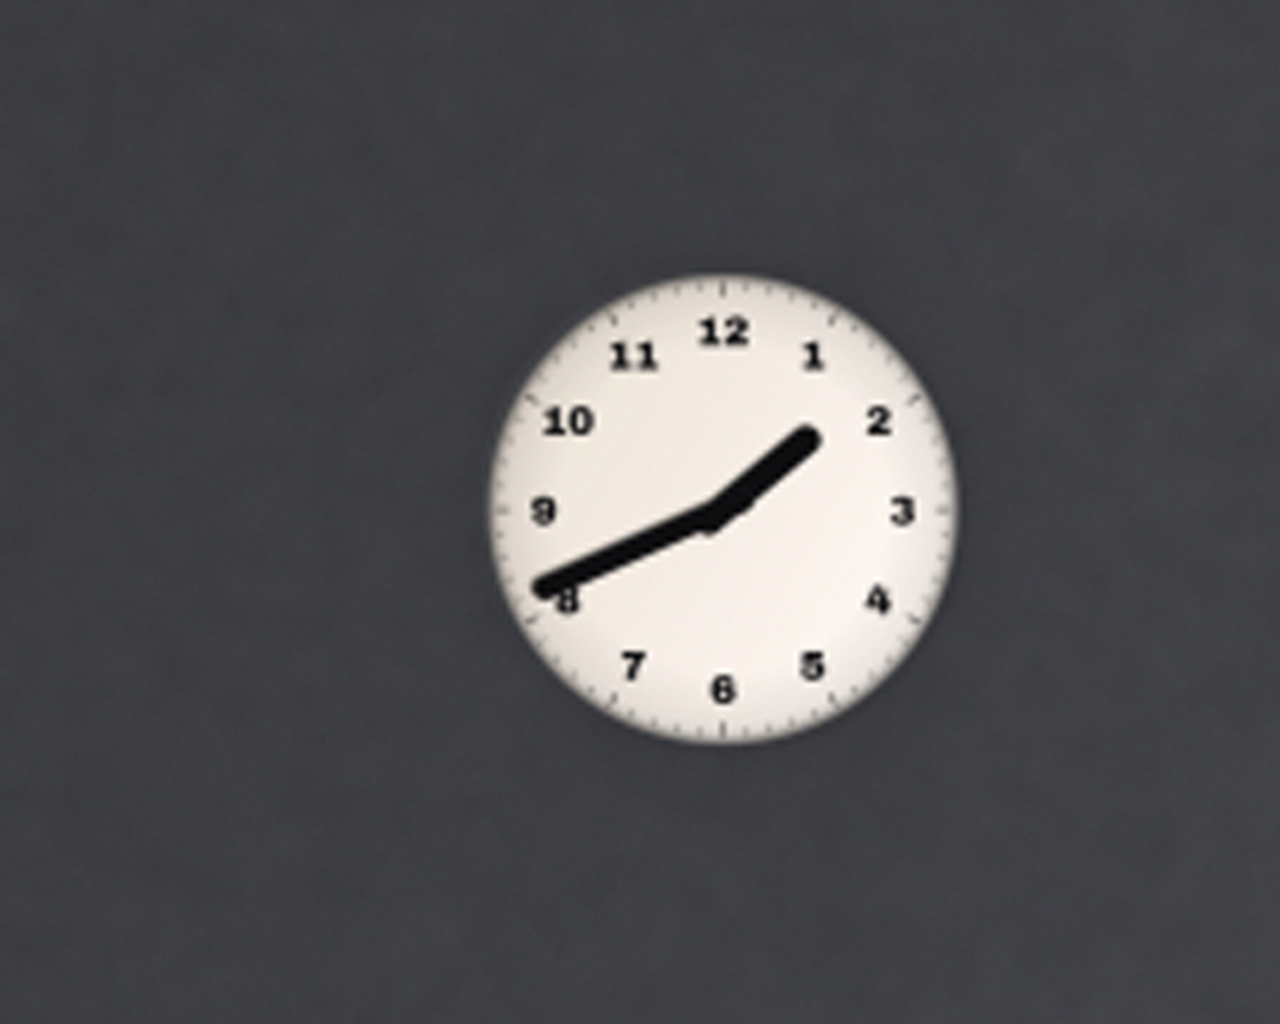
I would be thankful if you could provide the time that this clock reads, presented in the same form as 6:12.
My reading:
1:41
